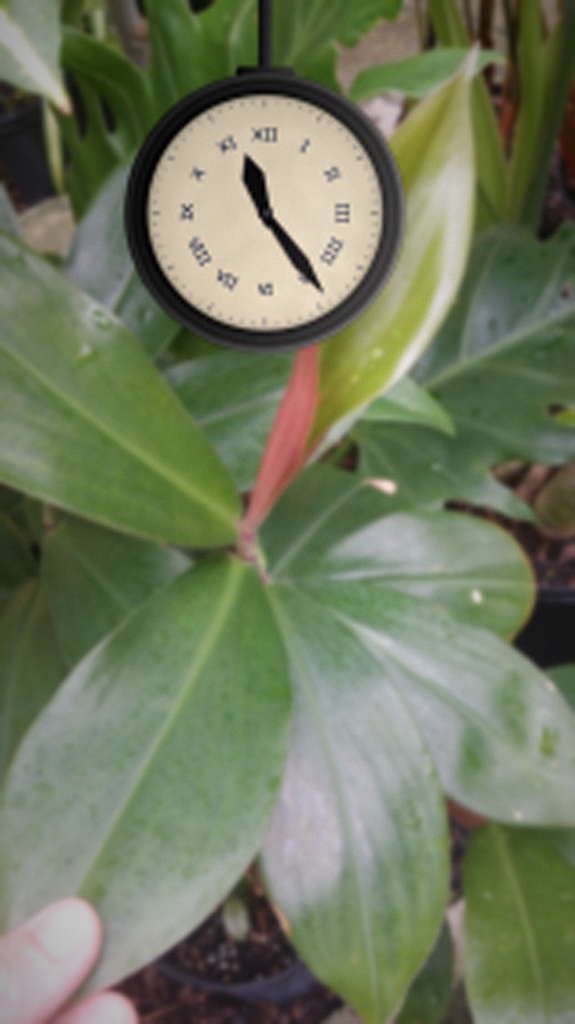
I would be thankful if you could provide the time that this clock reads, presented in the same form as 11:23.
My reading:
11:24
